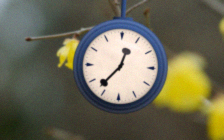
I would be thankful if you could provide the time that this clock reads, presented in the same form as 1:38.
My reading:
12:37
